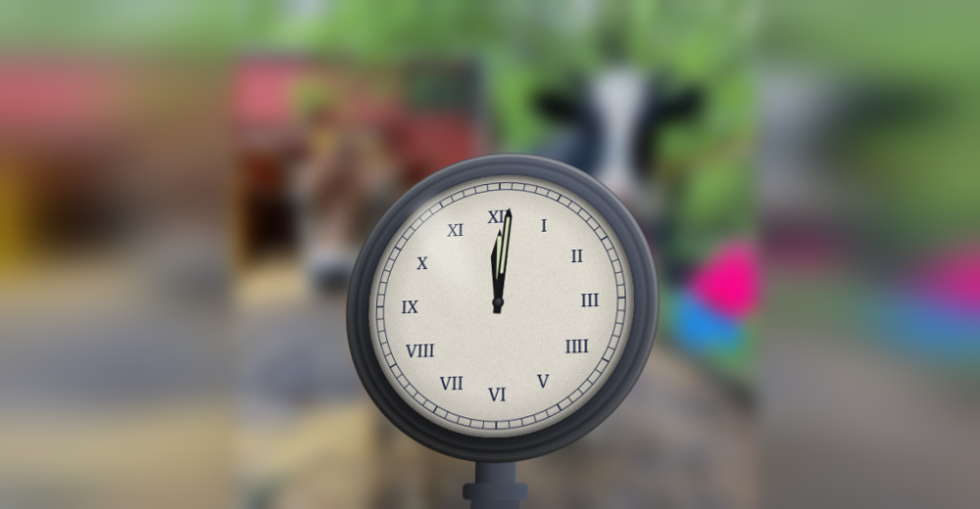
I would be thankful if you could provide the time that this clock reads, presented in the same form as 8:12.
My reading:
12:01
